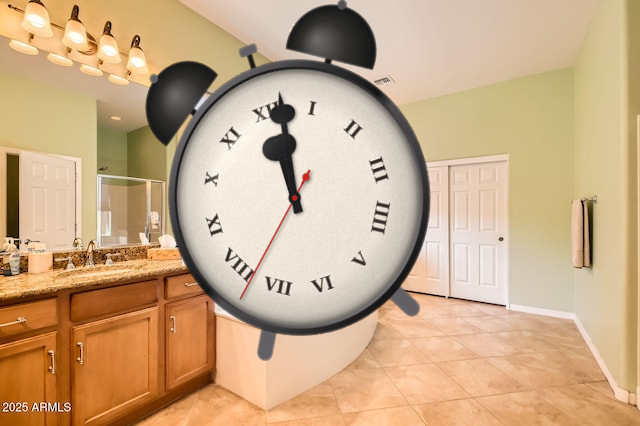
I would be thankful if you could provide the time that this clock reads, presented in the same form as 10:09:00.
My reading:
12:01:38
